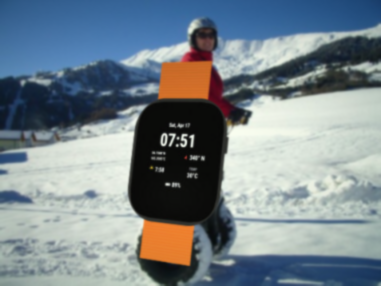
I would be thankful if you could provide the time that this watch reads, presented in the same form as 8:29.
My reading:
7:51
